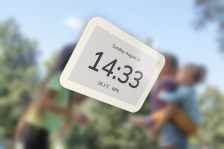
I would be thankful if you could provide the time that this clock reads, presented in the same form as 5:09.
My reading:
14:33
